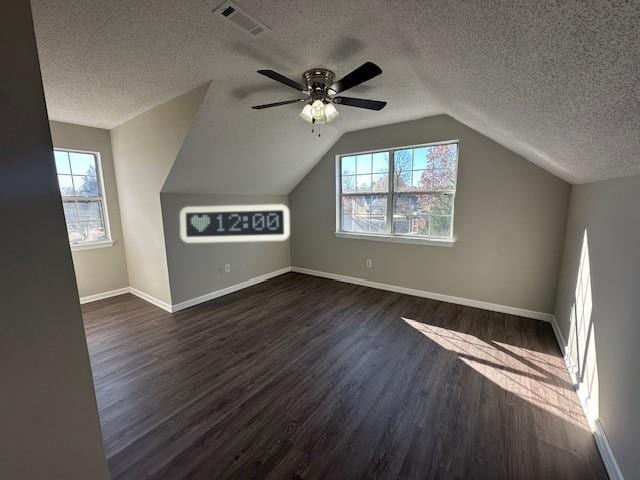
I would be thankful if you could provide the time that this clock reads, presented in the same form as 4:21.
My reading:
12:00
